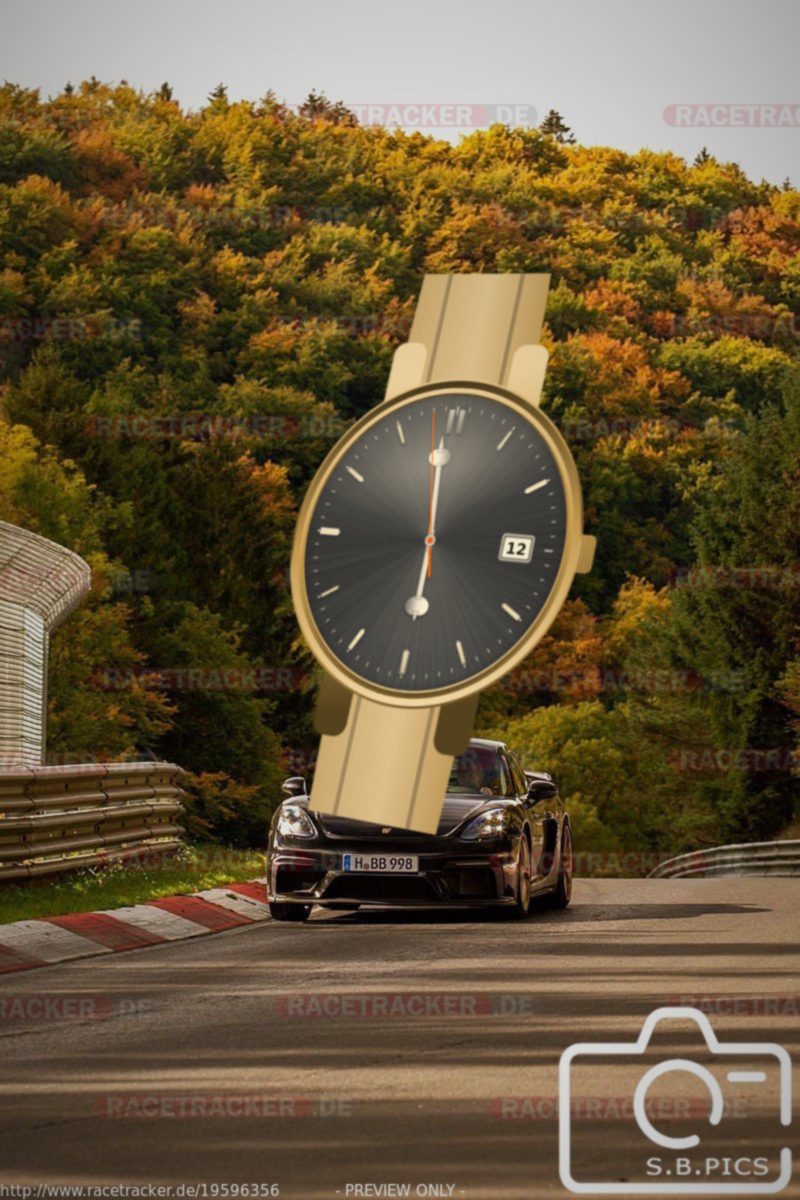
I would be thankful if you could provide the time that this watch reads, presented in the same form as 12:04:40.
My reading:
5:58:58
